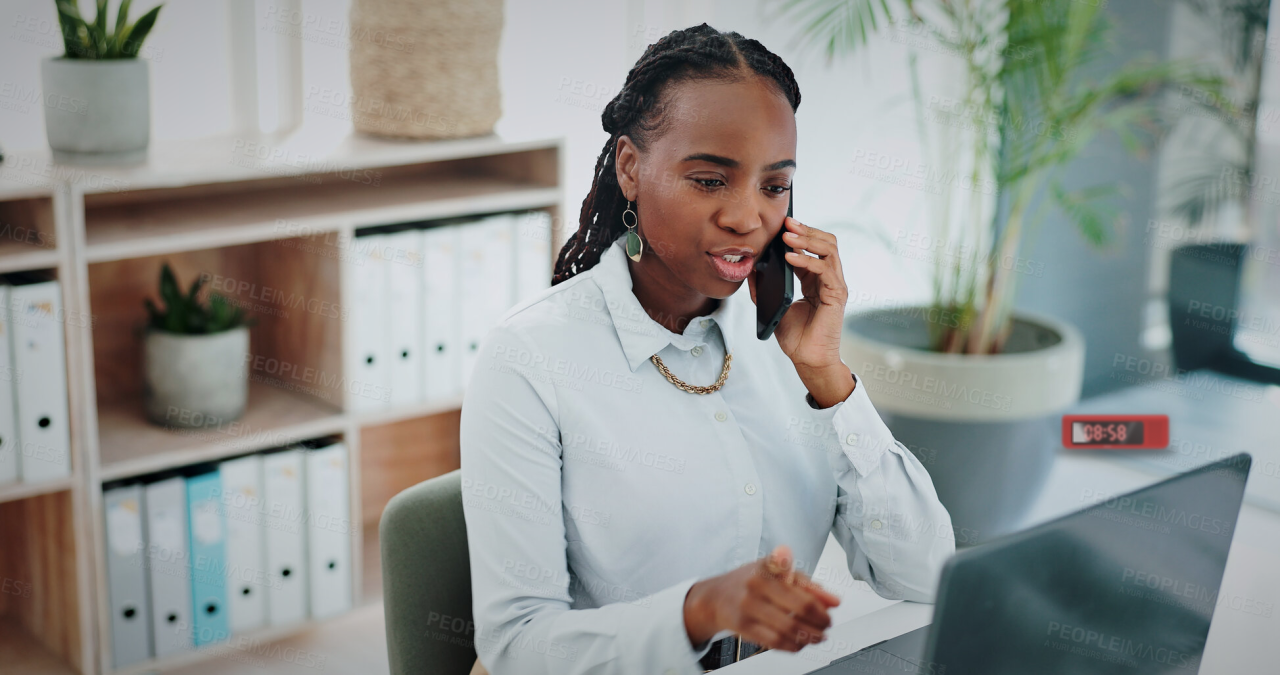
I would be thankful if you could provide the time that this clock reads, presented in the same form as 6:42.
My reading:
8:58
